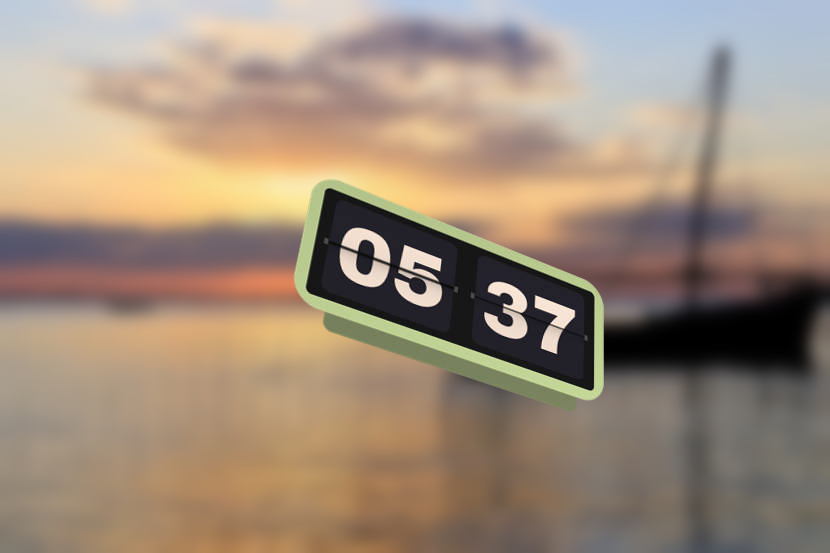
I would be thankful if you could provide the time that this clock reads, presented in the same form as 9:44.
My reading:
5:37
